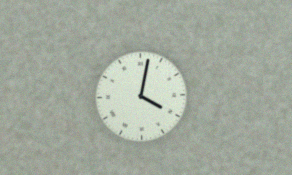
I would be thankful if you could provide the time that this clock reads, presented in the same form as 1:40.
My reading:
4:02
